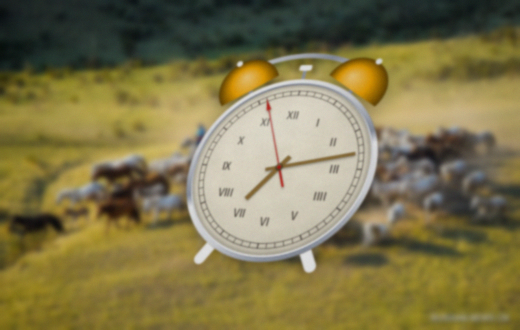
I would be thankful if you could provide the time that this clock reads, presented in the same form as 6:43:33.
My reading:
7:12:56
